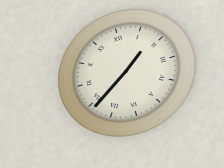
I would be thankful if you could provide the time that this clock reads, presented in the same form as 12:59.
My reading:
1:39
